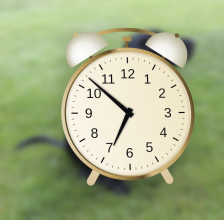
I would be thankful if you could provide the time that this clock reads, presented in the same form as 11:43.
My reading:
6:52
